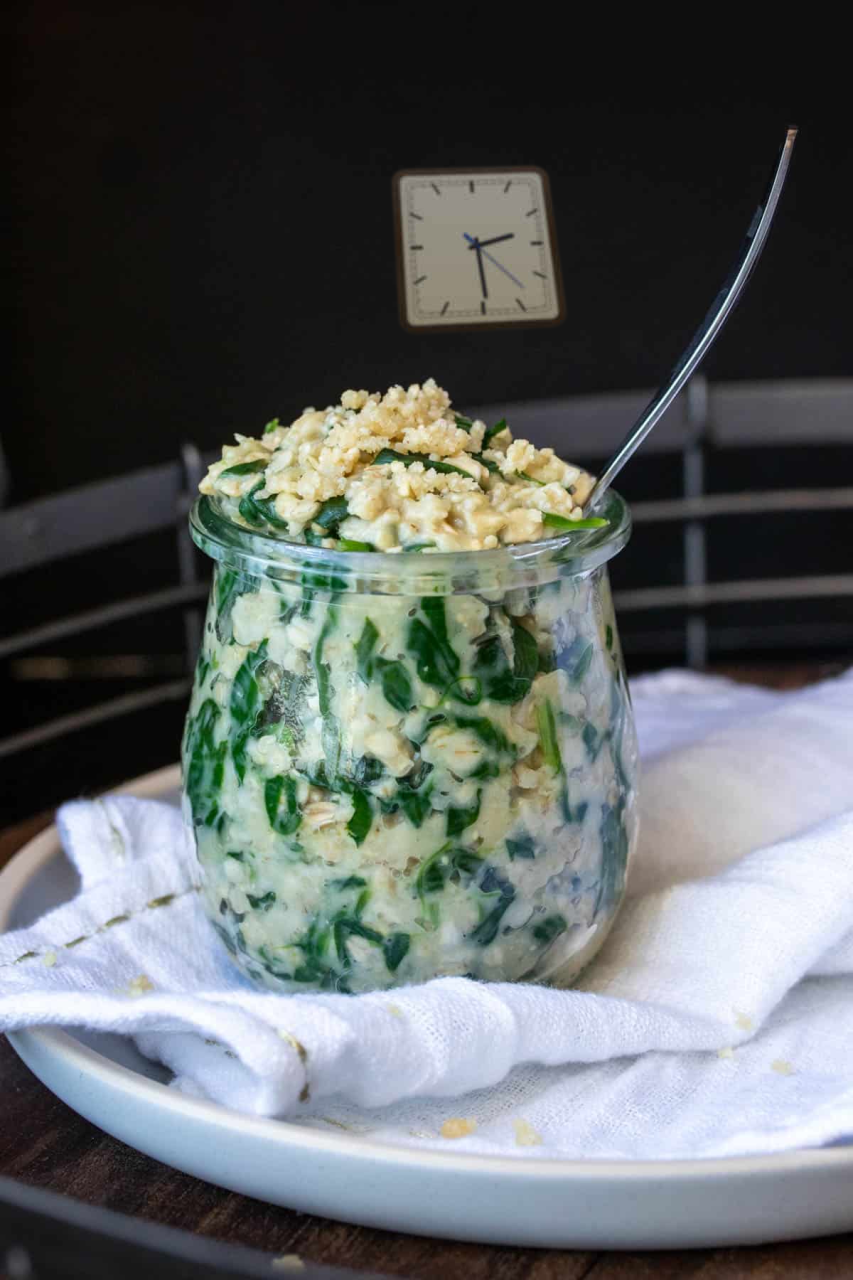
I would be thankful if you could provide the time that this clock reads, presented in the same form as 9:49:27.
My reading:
2:29:23
